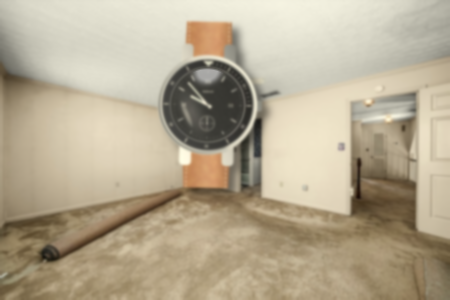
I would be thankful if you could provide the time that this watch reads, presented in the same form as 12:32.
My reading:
9:53
